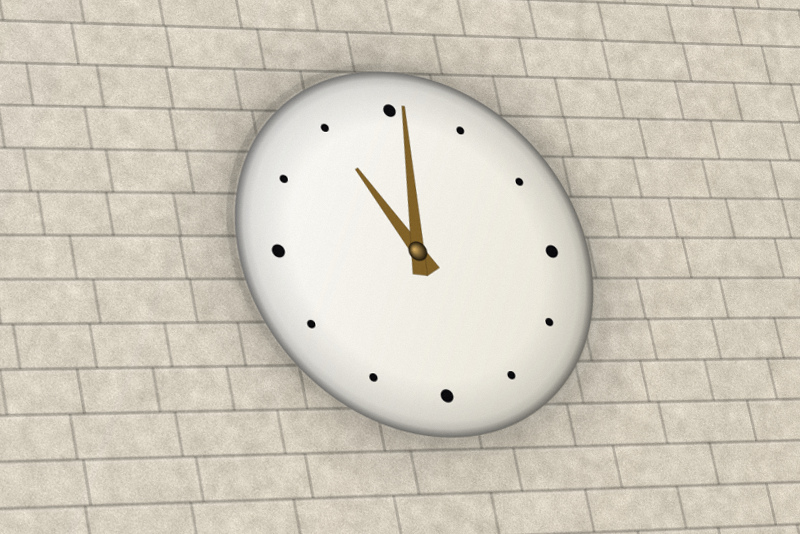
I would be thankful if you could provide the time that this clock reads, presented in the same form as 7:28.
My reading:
11:01
